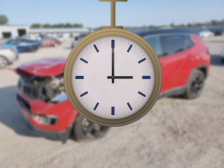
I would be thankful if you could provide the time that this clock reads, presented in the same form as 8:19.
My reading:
3:00
